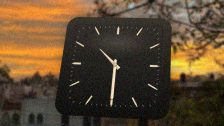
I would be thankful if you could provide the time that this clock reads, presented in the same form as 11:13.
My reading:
10:30
